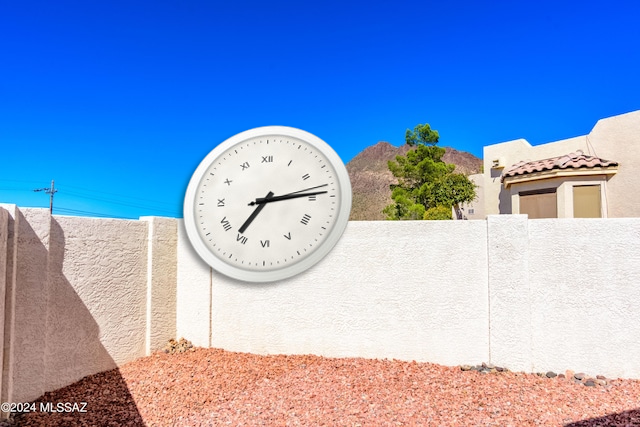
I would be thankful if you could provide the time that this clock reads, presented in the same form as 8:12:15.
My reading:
7:14:13
